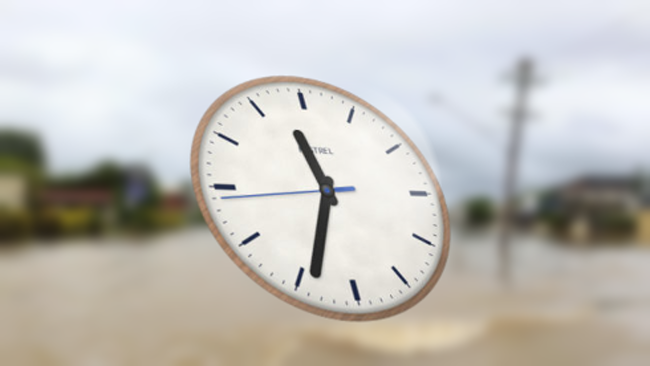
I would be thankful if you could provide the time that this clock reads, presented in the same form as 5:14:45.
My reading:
11:33:44
